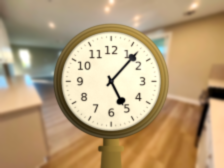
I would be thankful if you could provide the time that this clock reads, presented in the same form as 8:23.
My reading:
5:07
